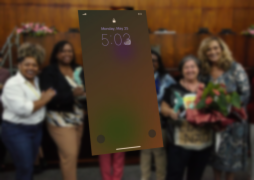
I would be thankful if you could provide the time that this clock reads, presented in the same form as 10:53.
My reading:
5:03
